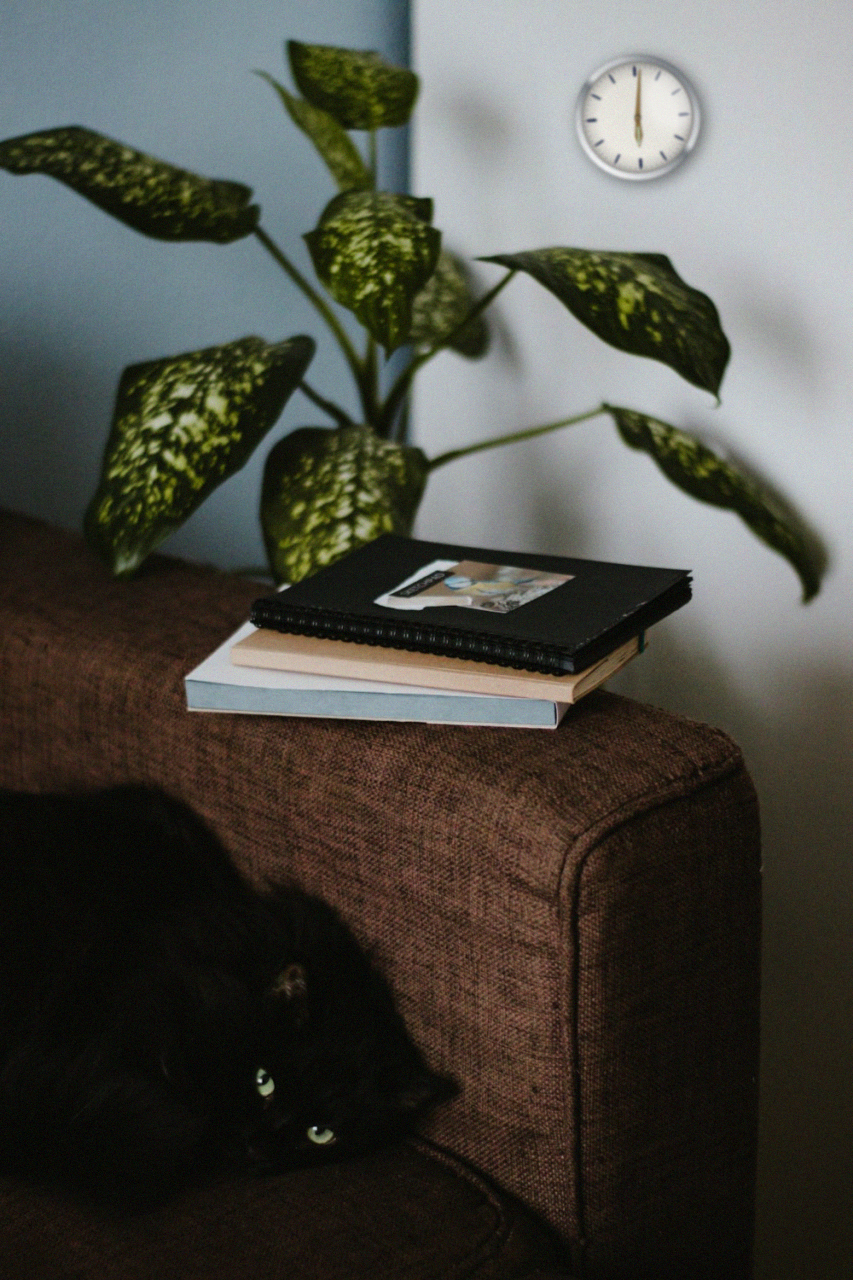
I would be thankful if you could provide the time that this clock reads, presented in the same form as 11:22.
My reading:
6:01
